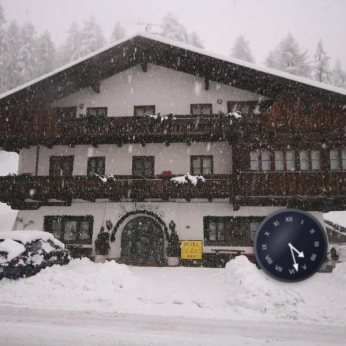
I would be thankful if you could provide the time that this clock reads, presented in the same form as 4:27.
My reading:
4:28
